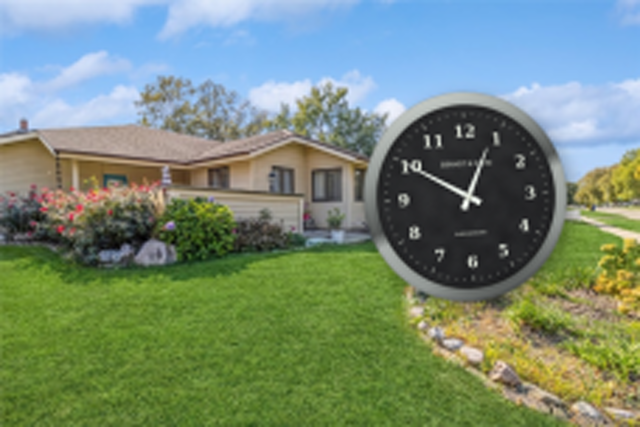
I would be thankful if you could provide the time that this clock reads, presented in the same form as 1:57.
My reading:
12:50
